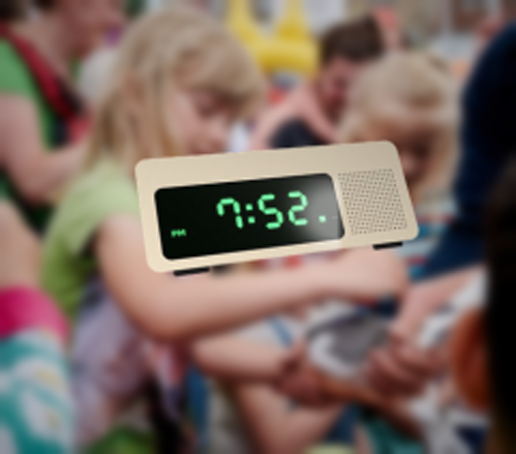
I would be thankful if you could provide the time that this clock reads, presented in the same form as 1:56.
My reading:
7:52
